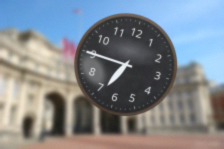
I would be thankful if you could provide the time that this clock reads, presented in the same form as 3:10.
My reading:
6:45
